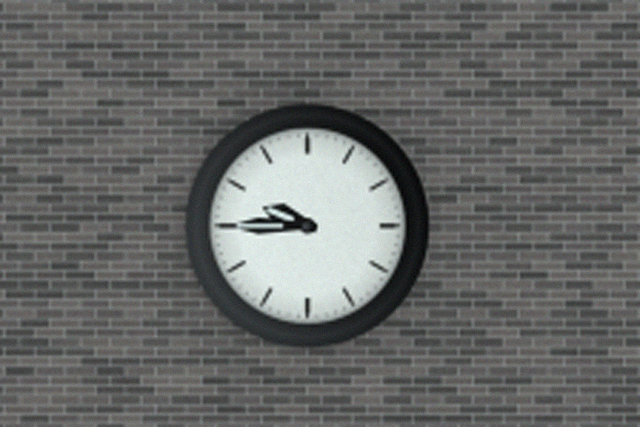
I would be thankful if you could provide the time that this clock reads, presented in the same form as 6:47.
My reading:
9:45
